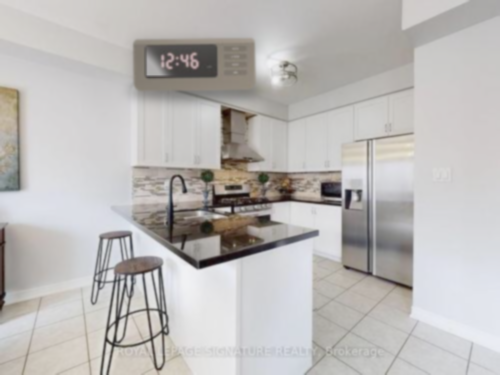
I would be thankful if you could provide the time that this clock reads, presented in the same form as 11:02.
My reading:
12:46
